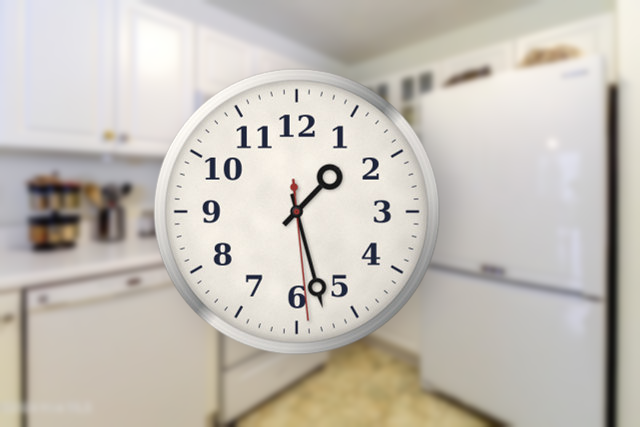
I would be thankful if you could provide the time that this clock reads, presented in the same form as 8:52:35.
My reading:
1:27:29
